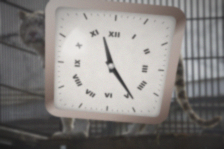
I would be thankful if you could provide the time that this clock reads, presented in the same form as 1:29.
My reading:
11:24
